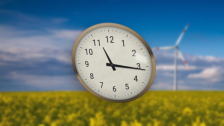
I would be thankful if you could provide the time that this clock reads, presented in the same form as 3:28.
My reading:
11:16
